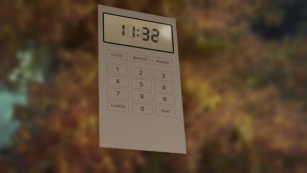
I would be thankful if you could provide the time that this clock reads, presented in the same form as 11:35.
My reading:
11:32
